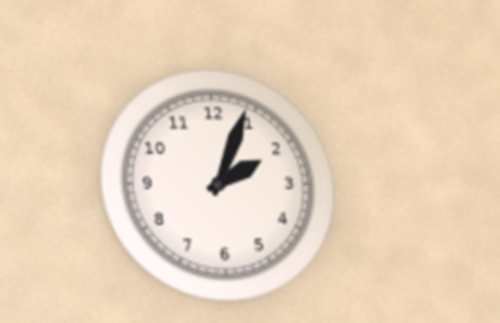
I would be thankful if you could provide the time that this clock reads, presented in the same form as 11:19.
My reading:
2:04
